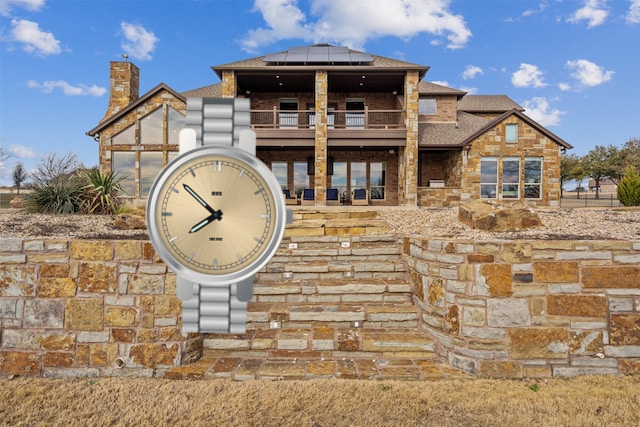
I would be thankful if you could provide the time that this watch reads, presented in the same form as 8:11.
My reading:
7:52
